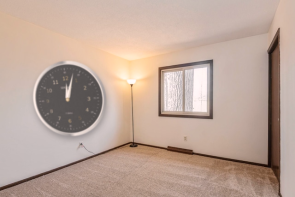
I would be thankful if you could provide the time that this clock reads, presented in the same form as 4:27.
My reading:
12:03
